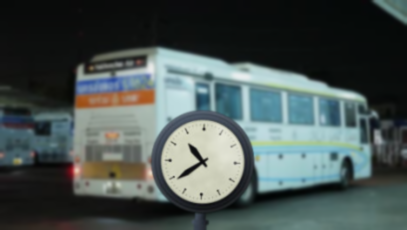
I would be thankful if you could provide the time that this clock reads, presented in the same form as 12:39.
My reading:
10:39
